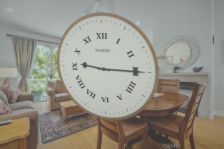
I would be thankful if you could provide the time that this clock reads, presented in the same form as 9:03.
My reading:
9:15
